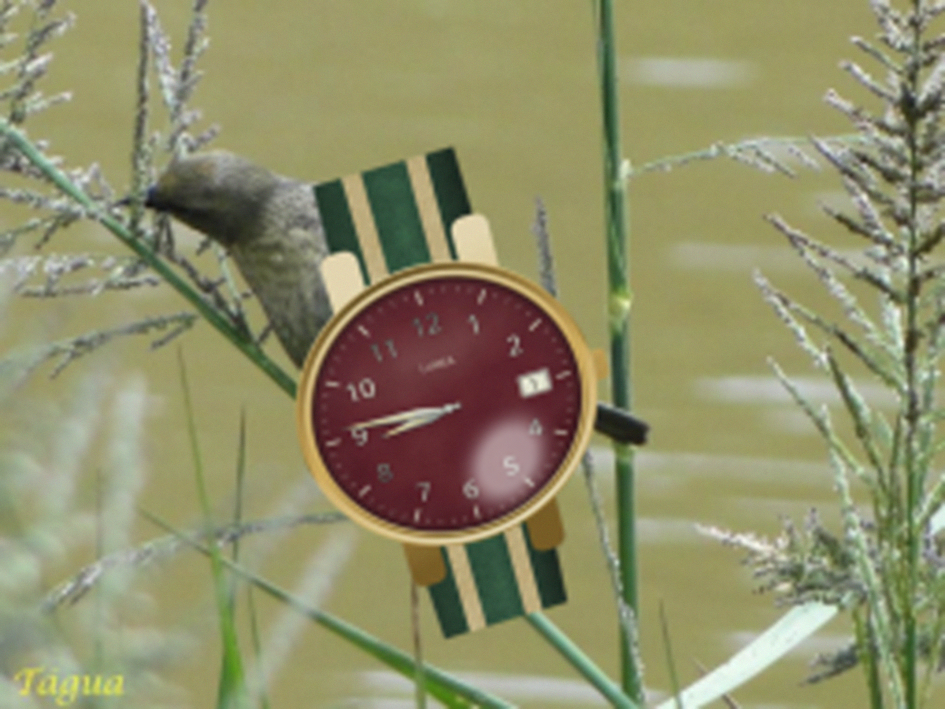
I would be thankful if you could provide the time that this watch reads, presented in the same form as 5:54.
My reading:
8:46
